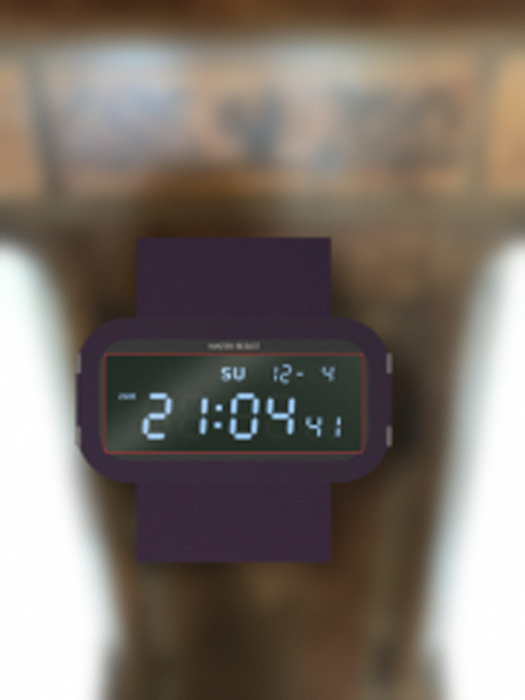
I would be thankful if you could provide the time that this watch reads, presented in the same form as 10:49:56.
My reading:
21:04:41
